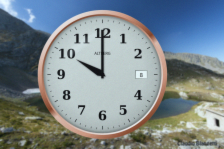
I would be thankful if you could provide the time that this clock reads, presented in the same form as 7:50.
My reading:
10:00
